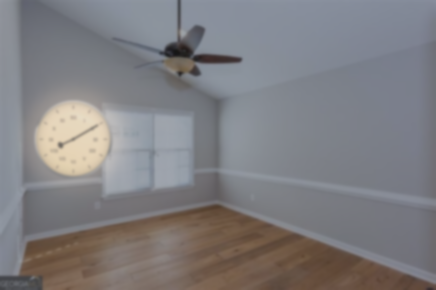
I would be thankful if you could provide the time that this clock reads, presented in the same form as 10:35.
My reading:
8:10
